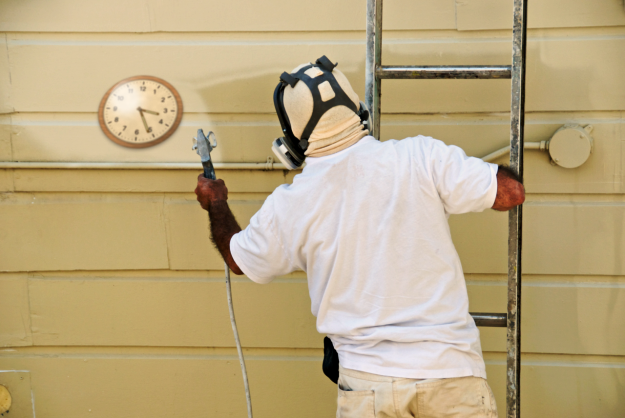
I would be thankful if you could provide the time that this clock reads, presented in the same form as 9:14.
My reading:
3:26
